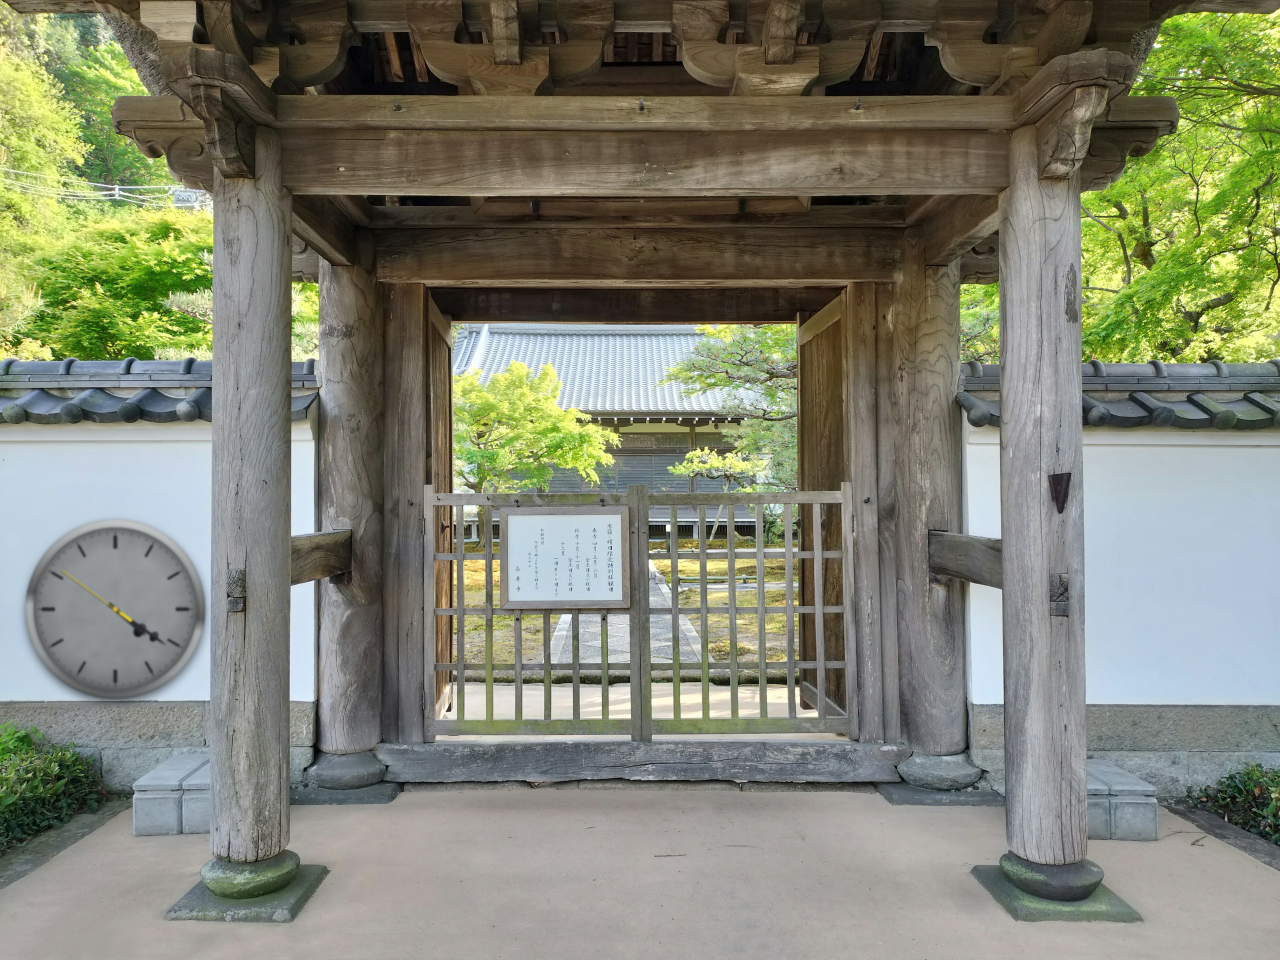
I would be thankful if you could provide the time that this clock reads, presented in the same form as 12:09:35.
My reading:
4:20:51
